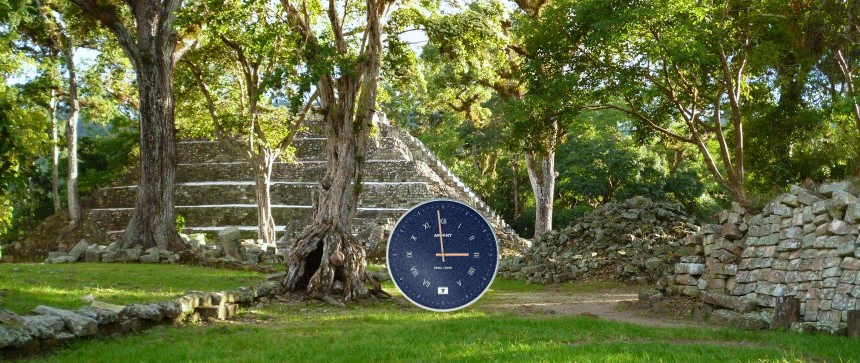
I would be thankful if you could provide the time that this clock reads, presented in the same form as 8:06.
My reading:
2:59
